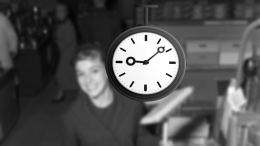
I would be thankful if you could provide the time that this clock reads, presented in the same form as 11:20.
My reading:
9:08
